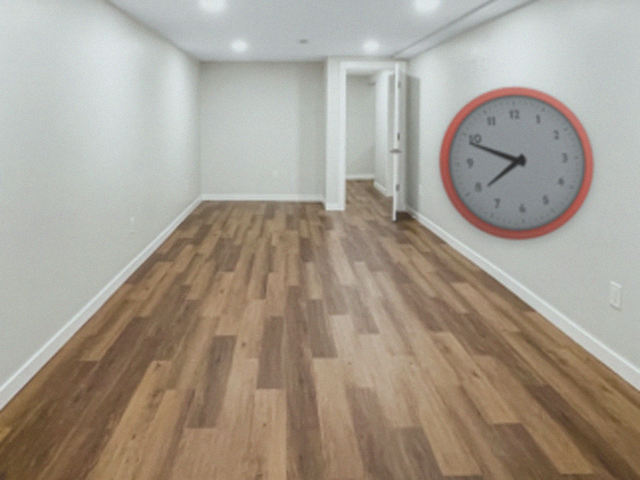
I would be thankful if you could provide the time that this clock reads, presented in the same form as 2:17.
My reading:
7:49
